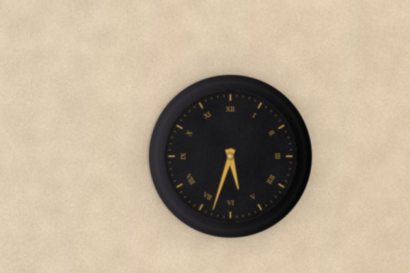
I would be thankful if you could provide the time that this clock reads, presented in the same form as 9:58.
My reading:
5:33
